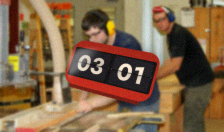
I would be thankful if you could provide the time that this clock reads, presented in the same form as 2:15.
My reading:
3:01
